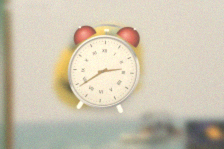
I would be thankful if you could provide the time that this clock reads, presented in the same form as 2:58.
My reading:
2:39
